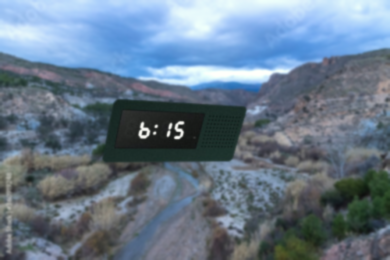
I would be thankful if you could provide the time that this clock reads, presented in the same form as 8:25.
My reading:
6:15
